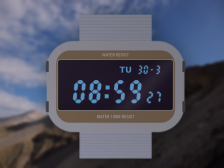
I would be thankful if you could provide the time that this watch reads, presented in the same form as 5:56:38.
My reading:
8:59:27
